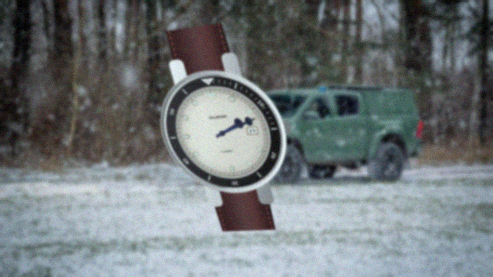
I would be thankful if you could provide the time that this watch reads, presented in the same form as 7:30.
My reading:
2:12
